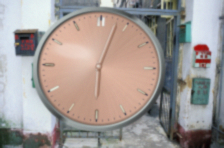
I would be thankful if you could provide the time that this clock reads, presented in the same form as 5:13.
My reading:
6:03
